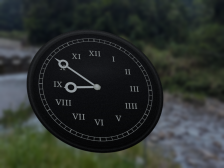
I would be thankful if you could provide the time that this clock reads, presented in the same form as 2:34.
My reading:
8:51
